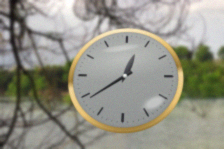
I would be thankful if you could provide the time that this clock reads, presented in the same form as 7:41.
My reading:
12:39
